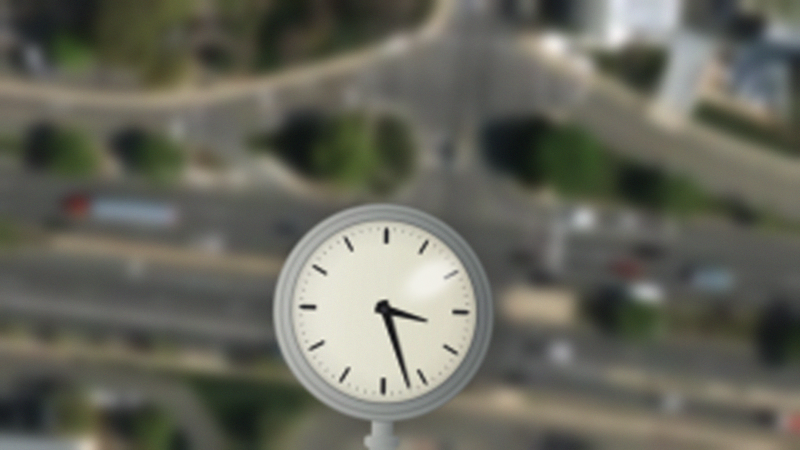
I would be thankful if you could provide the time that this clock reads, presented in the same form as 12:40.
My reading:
3:27
